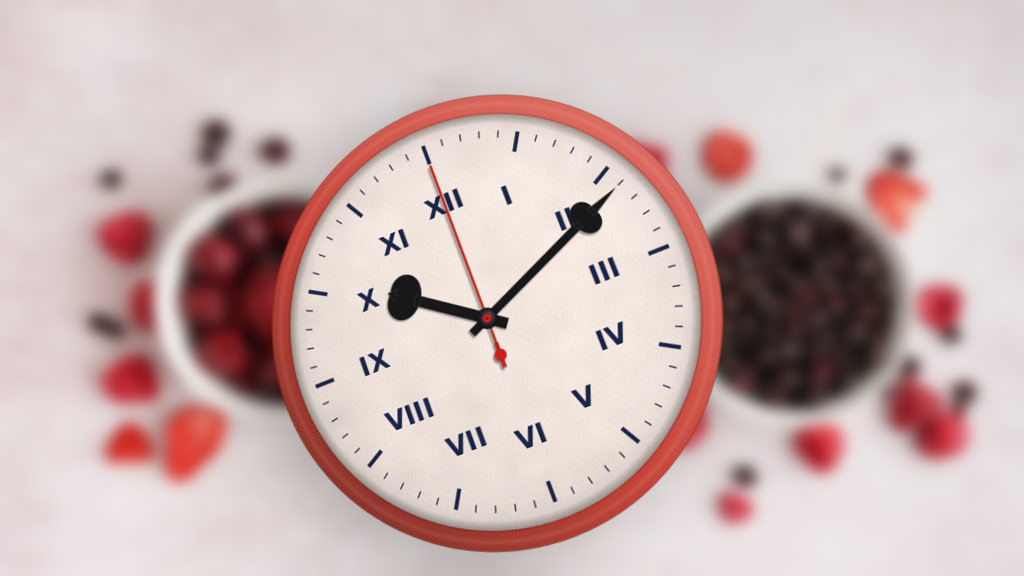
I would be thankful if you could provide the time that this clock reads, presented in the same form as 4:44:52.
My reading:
10:11:00
